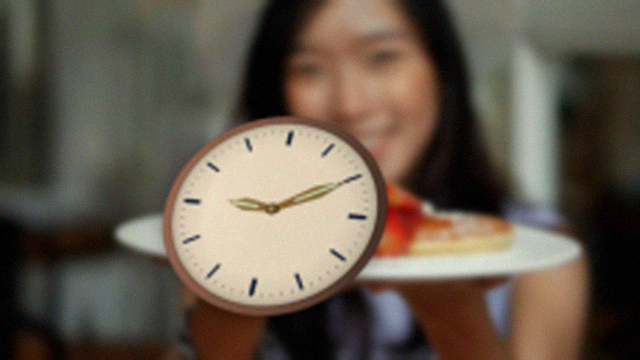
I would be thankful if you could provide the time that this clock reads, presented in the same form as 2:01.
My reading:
9:10
